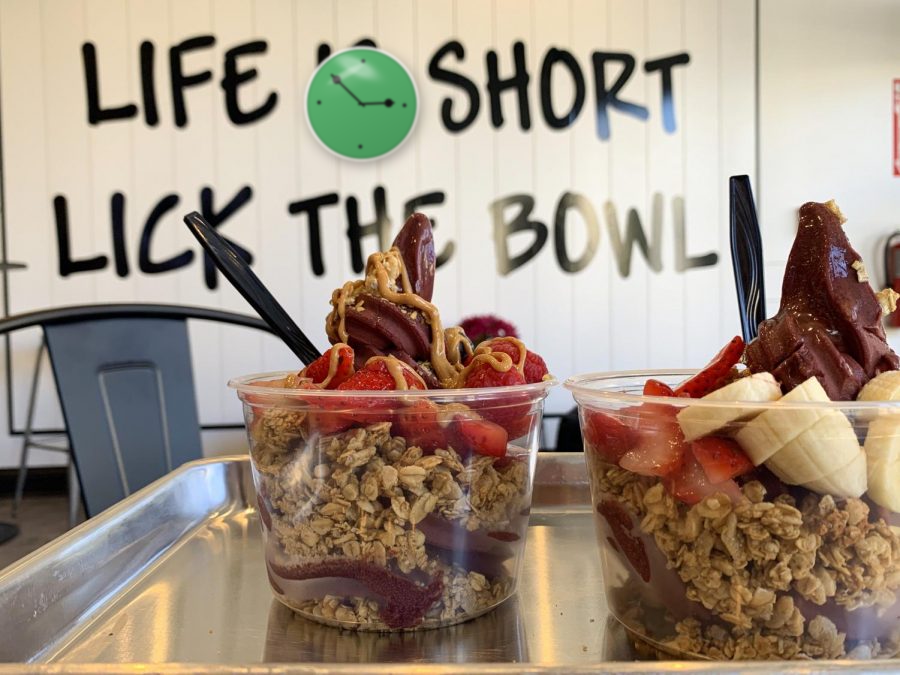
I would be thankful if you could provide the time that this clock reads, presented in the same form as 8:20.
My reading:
2:52
